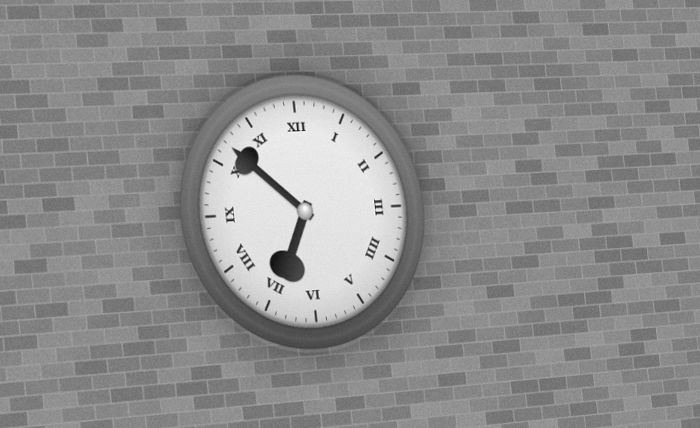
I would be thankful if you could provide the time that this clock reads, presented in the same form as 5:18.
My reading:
6:52
